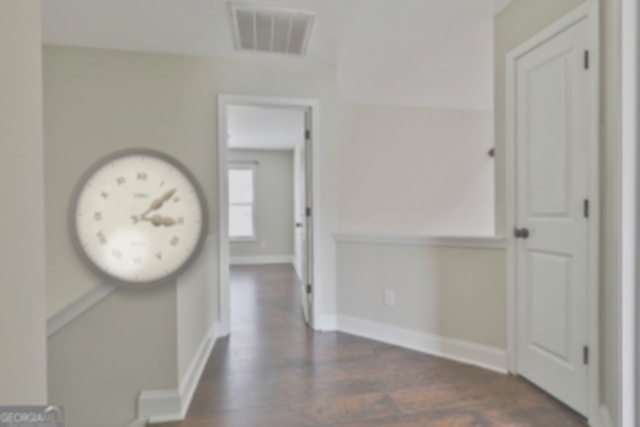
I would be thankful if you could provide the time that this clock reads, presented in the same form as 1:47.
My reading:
3:08
